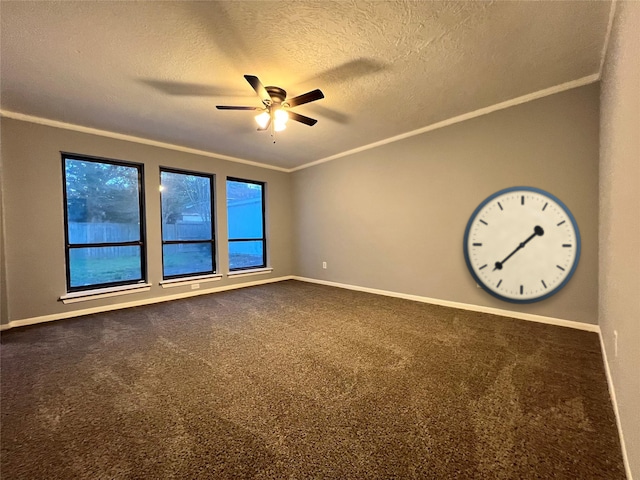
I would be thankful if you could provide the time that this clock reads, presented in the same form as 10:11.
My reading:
1:38
